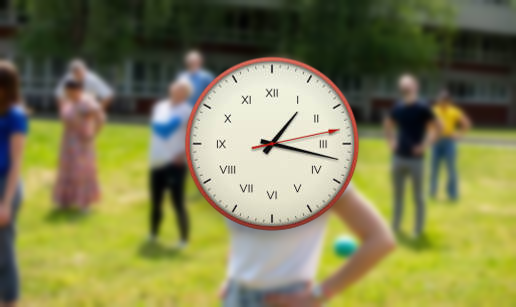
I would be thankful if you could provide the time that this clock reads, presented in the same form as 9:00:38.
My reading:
1:17:13
